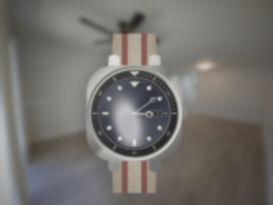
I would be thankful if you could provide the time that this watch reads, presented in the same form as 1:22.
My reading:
3:09
